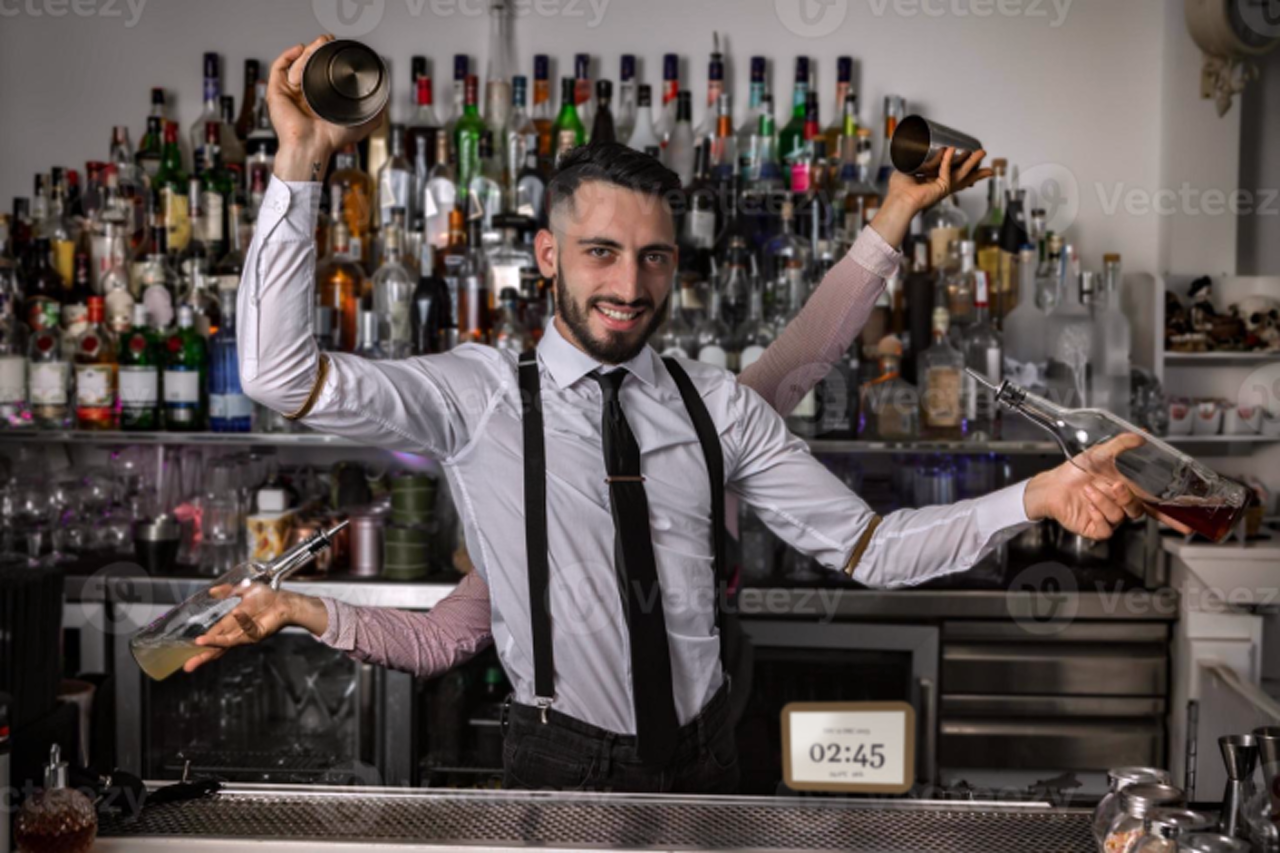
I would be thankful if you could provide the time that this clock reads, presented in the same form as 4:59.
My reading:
2:45
